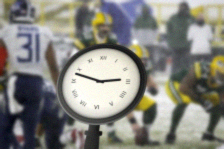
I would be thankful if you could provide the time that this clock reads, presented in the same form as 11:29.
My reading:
2:48
